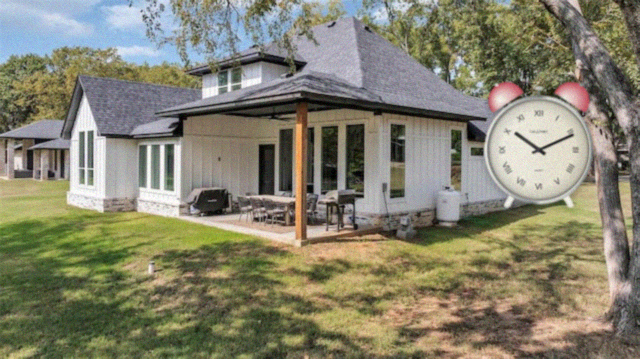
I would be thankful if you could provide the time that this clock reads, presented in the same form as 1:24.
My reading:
10:11
